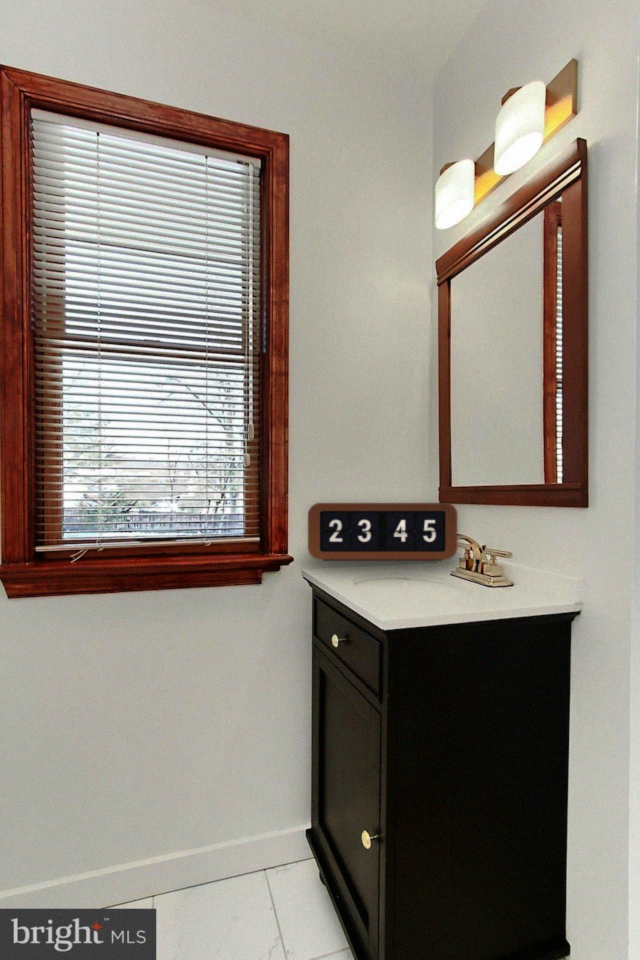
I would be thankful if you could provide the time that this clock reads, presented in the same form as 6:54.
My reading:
23:45
